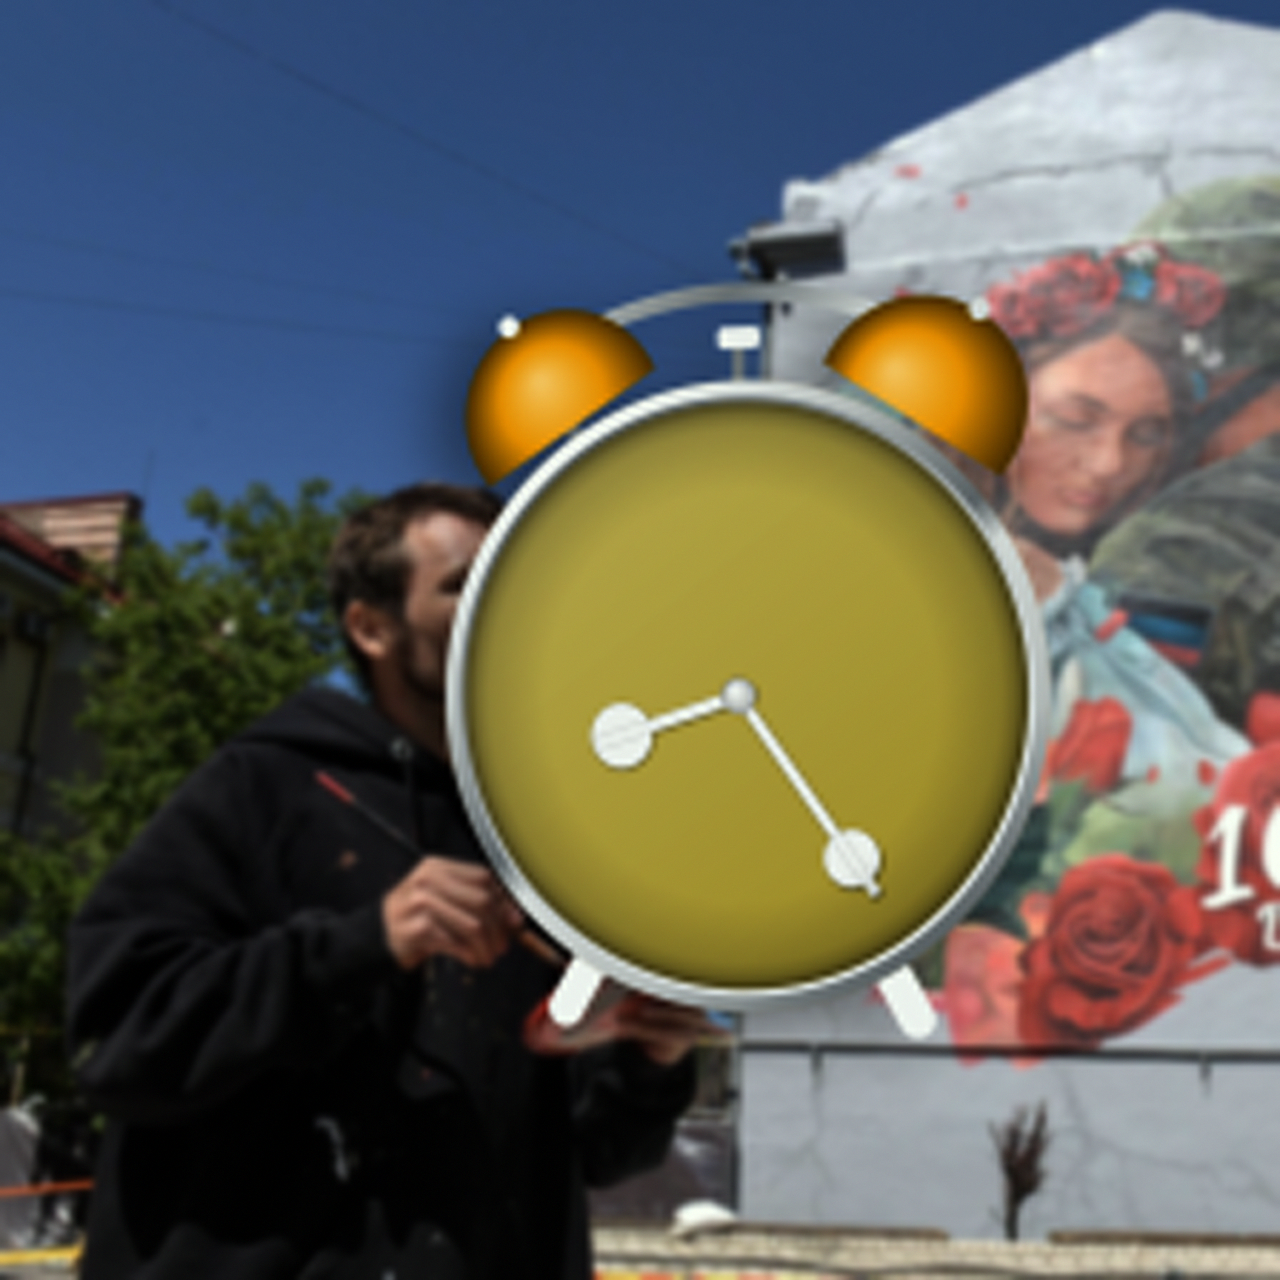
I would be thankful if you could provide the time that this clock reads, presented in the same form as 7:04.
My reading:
8:24
